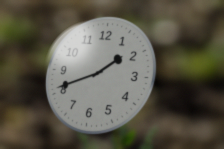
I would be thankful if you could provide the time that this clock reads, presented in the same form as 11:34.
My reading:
1:41
